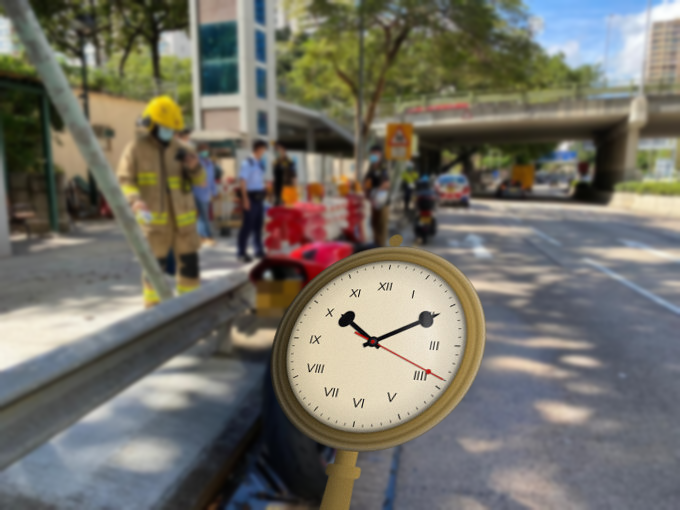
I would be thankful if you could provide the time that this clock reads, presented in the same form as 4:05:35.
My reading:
10:10:19
